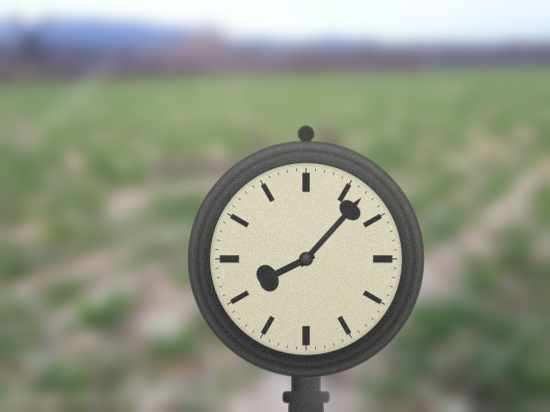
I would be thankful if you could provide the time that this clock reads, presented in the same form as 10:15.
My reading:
8:07
